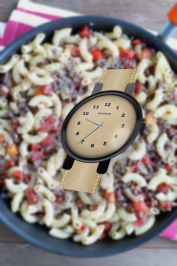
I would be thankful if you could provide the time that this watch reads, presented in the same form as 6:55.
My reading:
9:36
